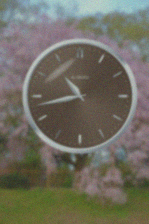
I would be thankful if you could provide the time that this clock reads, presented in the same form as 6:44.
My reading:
10:43
